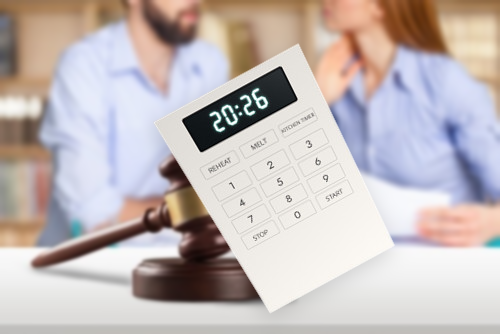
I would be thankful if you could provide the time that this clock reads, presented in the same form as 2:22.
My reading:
20:26
